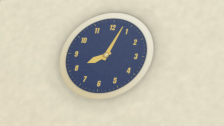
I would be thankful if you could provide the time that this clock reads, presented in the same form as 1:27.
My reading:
8:03
